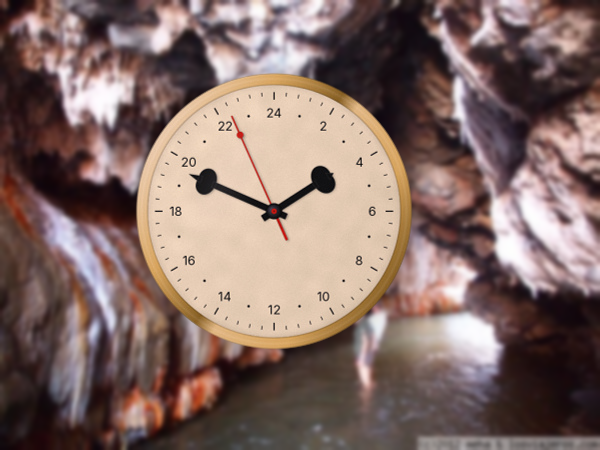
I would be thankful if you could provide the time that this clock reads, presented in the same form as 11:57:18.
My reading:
3:48:56
